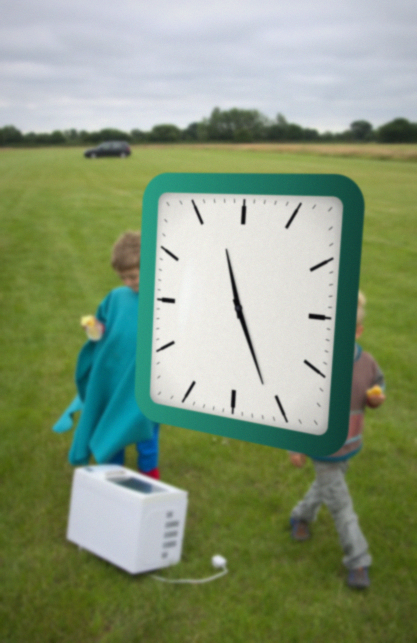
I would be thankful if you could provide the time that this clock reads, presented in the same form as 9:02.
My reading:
11:26
